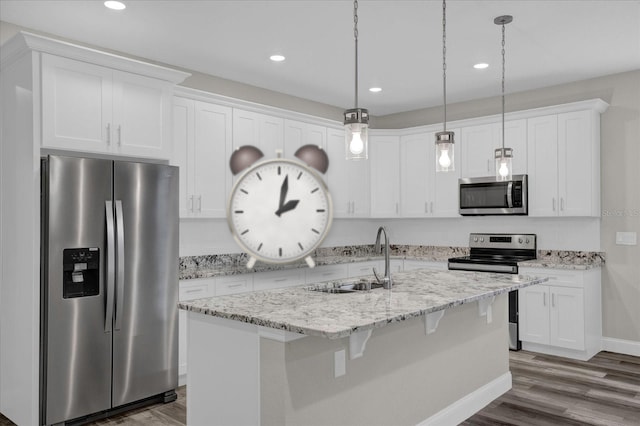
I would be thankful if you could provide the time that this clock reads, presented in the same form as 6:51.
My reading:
2:02
